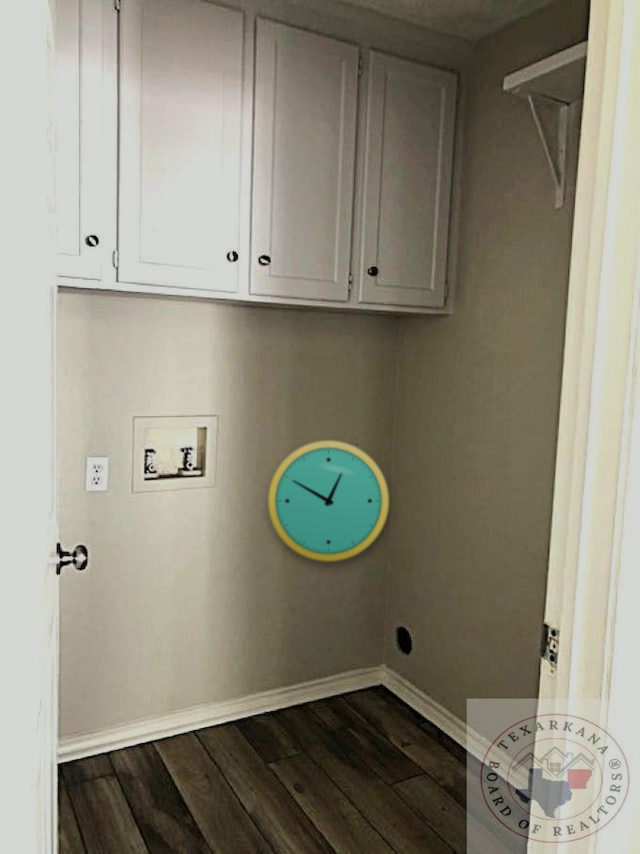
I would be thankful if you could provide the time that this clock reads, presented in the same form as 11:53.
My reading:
12:50
